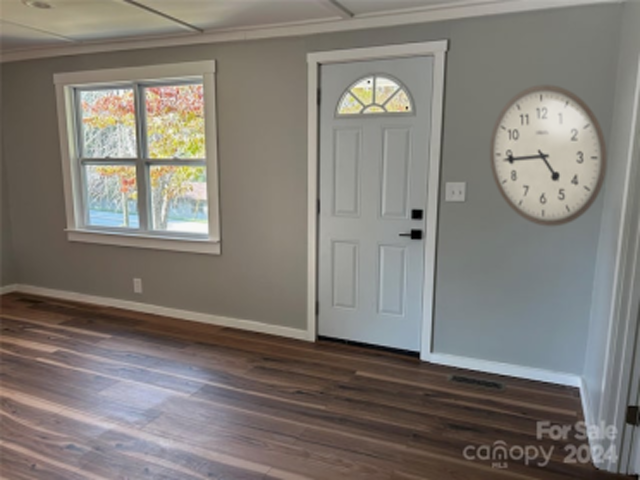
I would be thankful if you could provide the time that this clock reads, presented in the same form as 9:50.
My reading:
4:44
